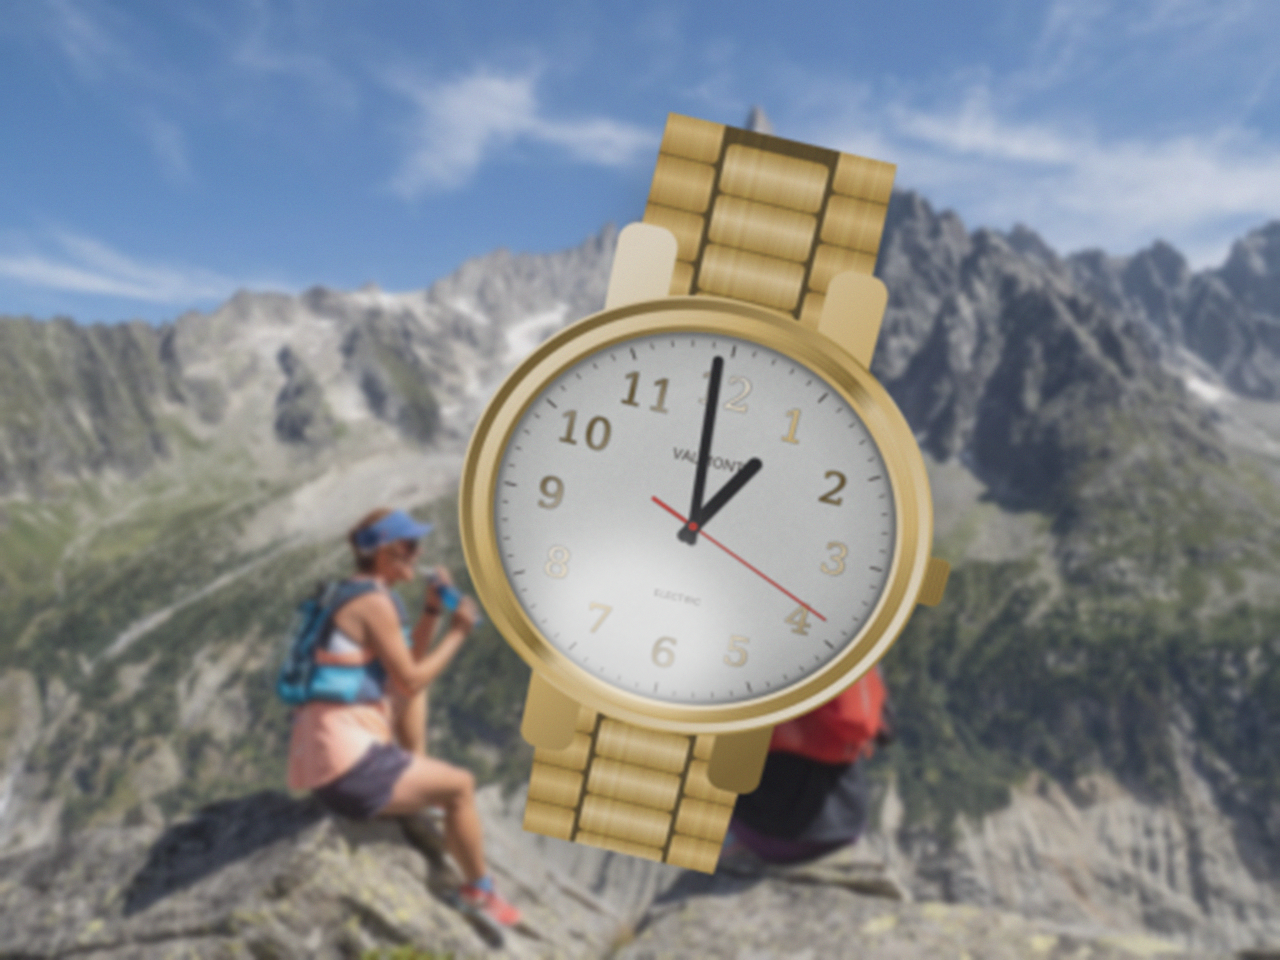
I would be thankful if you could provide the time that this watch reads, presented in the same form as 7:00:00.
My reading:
12:59:19
